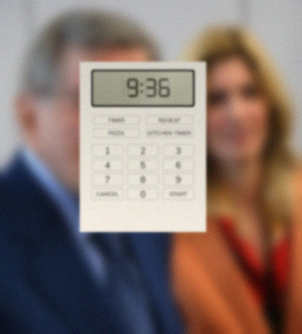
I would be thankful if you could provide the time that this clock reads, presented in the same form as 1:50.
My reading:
9:36
